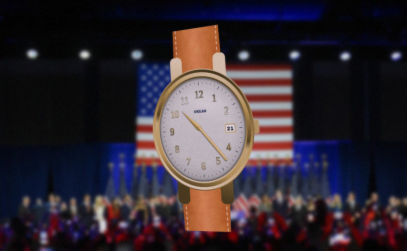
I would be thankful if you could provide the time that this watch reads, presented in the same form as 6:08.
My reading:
10:23
